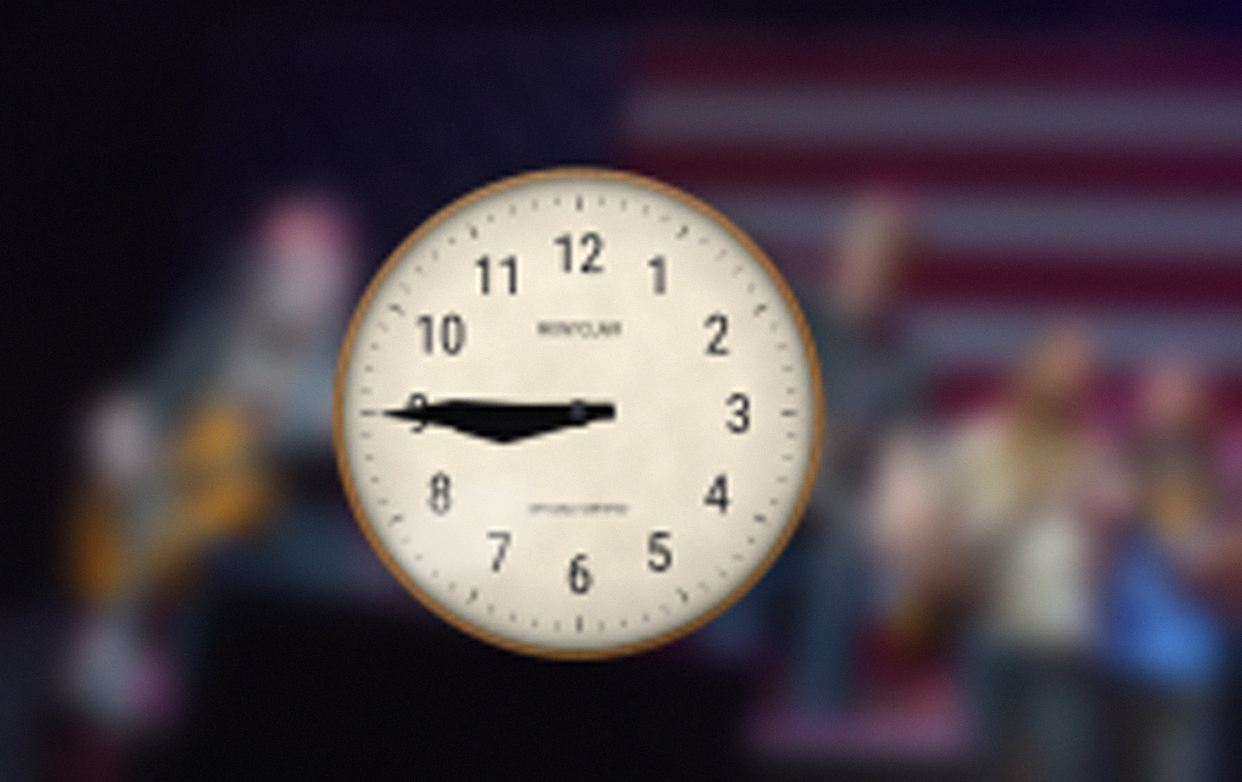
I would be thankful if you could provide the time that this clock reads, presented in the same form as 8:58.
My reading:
8:45
